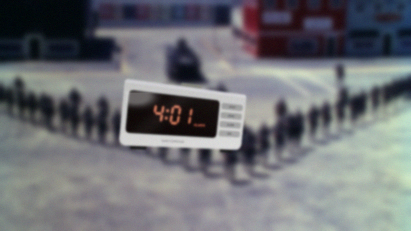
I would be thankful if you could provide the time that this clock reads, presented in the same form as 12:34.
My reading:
4:01
